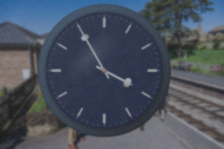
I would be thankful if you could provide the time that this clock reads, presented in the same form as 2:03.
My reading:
3:55
